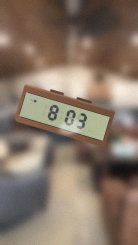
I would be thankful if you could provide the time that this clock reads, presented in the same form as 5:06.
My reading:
8:03
